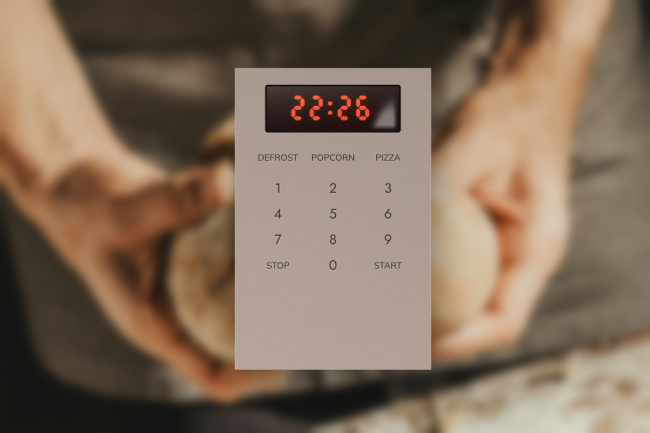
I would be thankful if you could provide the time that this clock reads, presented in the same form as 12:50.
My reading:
22:26
